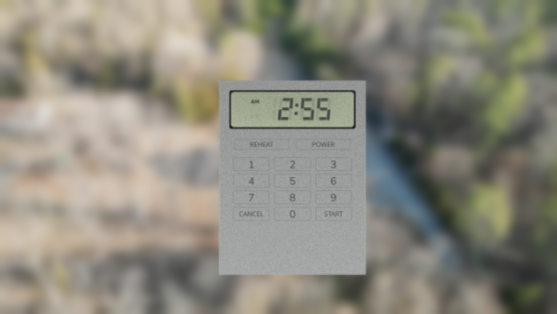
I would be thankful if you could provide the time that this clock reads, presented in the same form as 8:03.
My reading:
2:55
